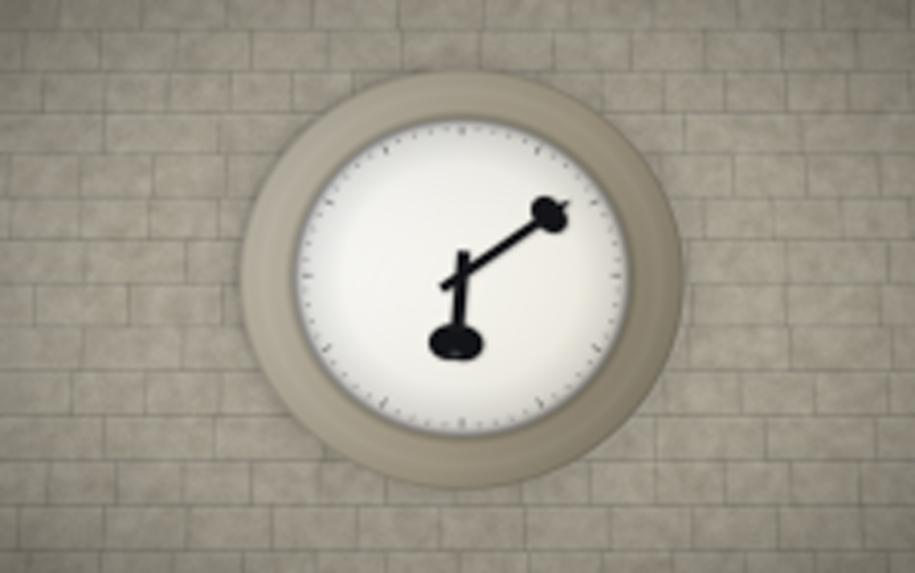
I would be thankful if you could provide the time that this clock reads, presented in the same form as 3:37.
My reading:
6:09
